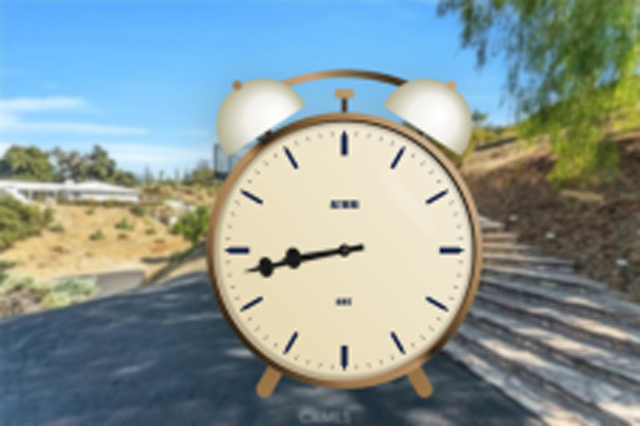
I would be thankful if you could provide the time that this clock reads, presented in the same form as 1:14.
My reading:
8:43
